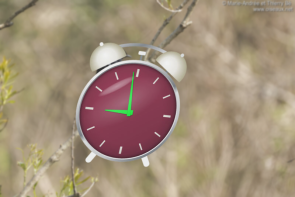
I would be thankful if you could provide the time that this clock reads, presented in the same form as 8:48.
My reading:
8:59
